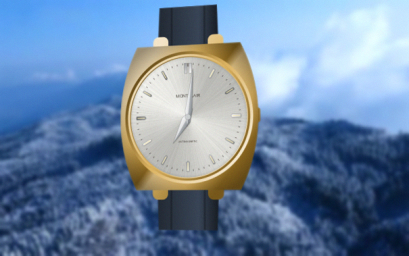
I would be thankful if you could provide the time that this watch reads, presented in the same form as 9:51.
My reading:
7:01
